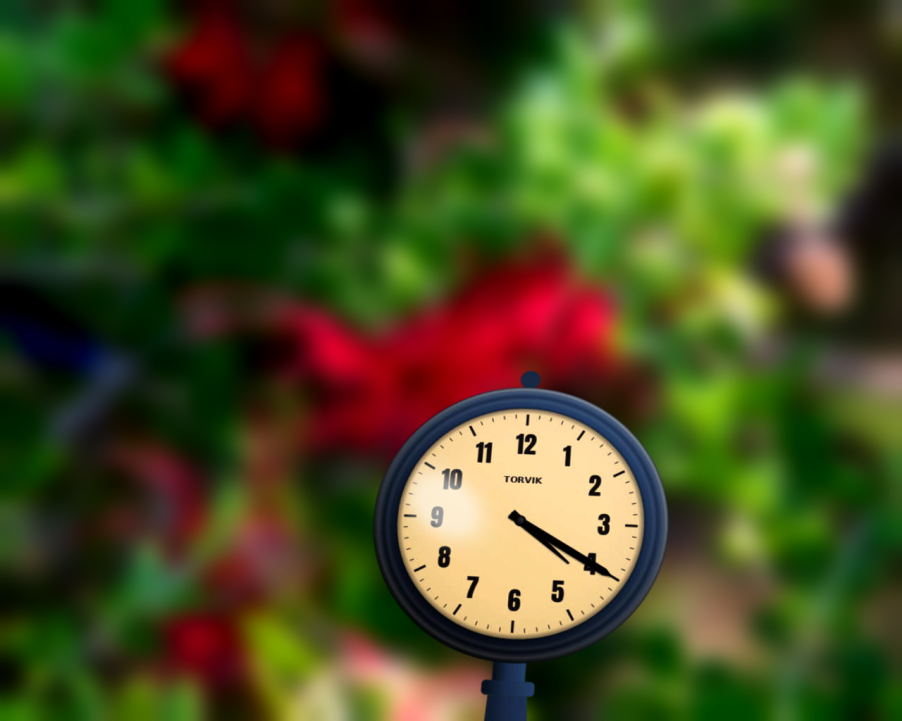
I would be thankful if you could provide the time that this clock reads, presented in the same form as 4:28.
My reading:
4:20
